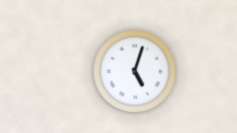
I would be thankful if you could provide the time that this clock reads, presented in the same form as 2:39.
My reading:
5:03
